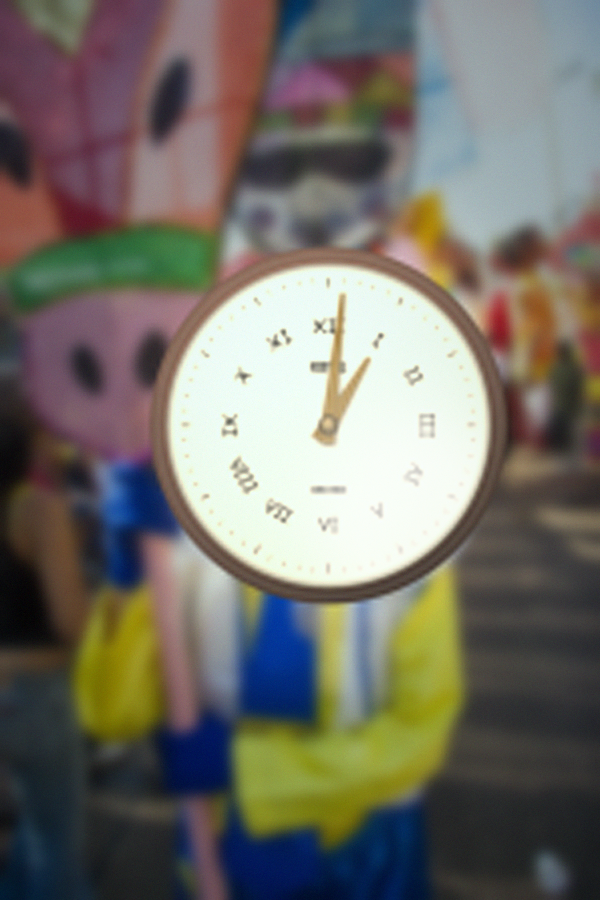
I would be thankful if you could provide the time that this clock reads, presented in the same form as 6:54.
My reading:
1:01
